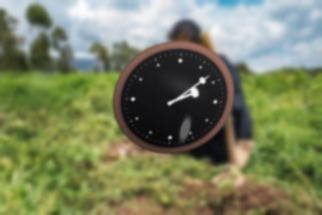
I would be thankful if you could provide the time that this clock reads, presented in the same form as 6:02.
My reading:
2:08
